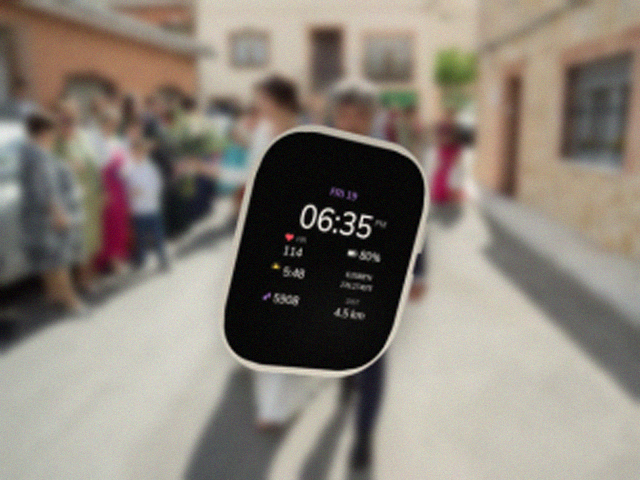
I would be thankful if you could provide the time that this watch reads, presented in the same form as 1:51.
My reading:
6:35
